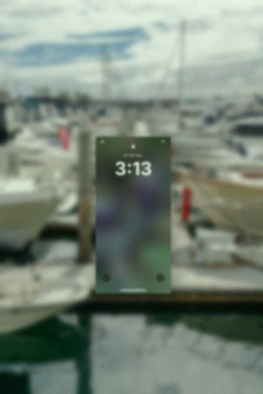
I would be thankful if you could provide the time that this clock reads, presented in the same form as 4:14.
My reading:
3:13
